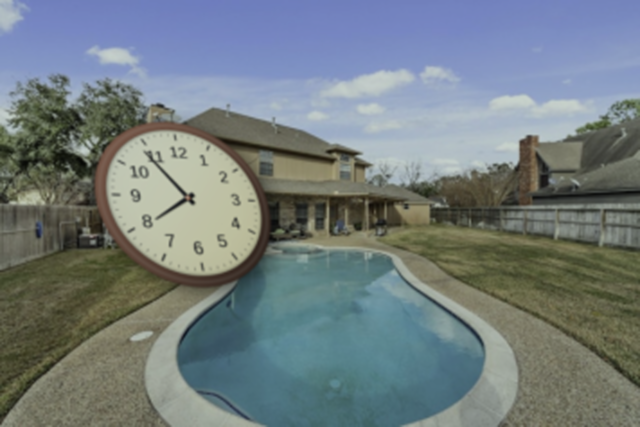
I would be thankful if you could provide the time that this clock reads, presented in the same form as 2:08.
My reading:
7:54
